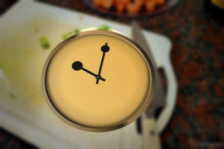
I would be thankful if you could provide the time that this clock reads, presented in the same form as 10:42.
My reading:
10:02
